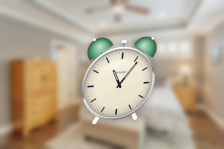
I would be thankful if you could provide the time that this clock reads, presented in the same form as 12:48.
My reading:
11:06
